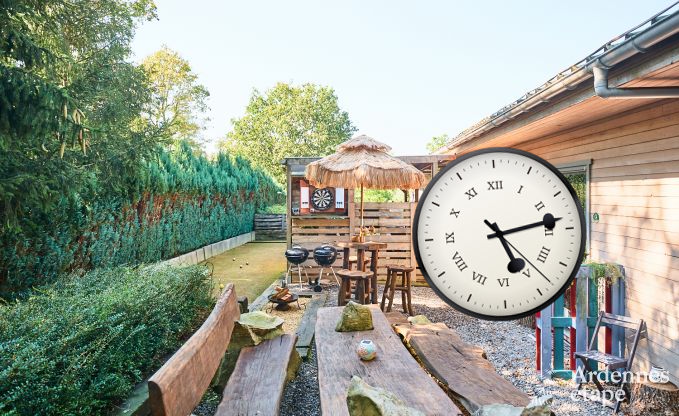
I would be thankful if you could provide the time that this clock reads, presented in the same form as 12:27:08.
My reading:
5:13:23
